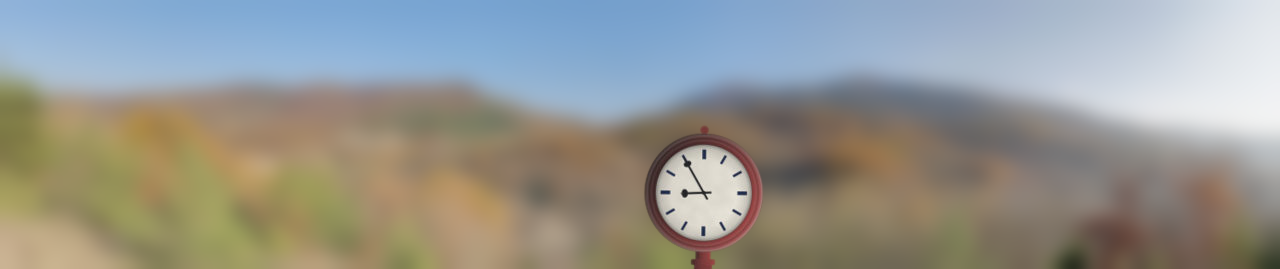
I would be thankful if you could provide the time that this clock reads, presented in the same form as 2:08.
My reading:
8:55
